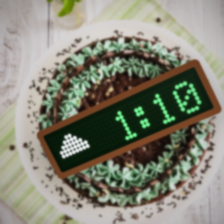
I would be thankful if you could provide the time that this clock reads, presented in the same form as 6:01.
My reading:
1:10
